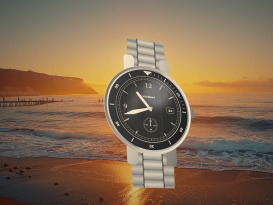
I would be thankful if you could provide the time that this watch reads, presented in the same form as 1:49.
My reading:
10:42
